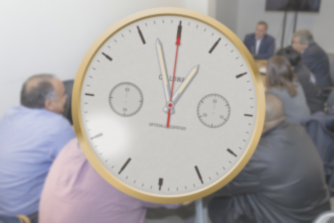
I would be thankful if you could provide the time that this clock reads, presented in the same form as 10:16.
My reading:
12:57
